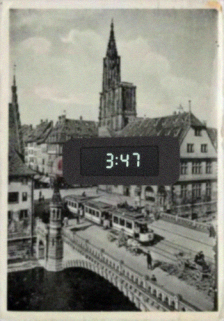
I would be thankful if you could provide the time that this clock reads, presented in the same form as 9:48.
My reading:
3:47
